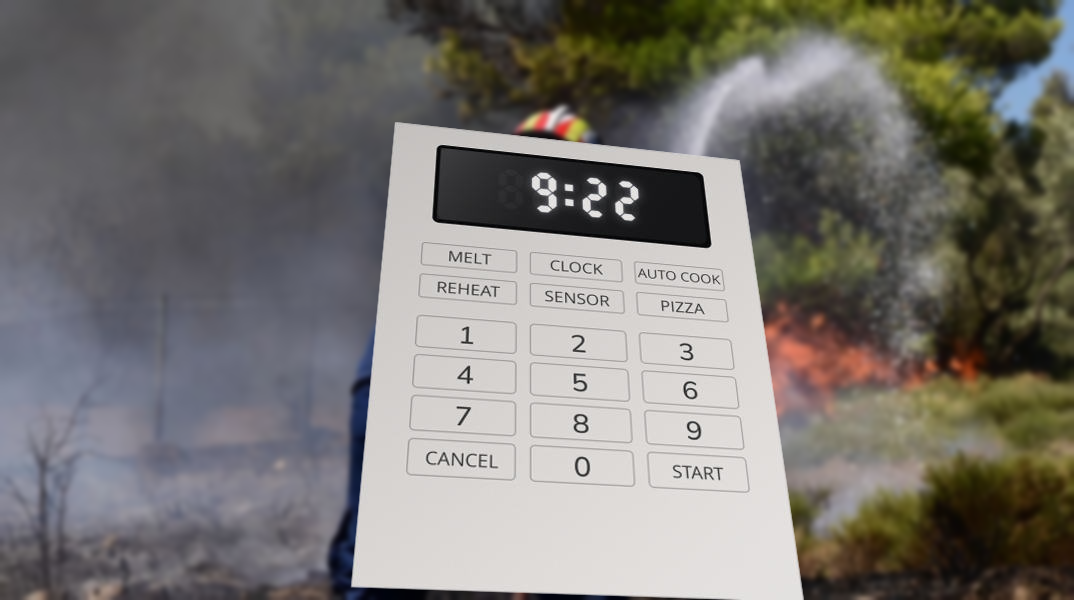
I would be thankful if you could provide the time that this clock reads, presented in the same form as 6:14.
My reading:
9:22
